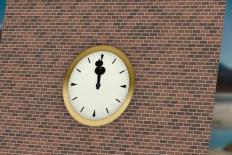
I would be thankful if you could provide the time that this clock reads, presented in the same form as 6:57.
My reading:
11:59
